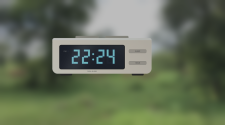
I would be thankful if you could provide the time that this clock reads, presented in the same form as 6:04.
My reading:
22:24
